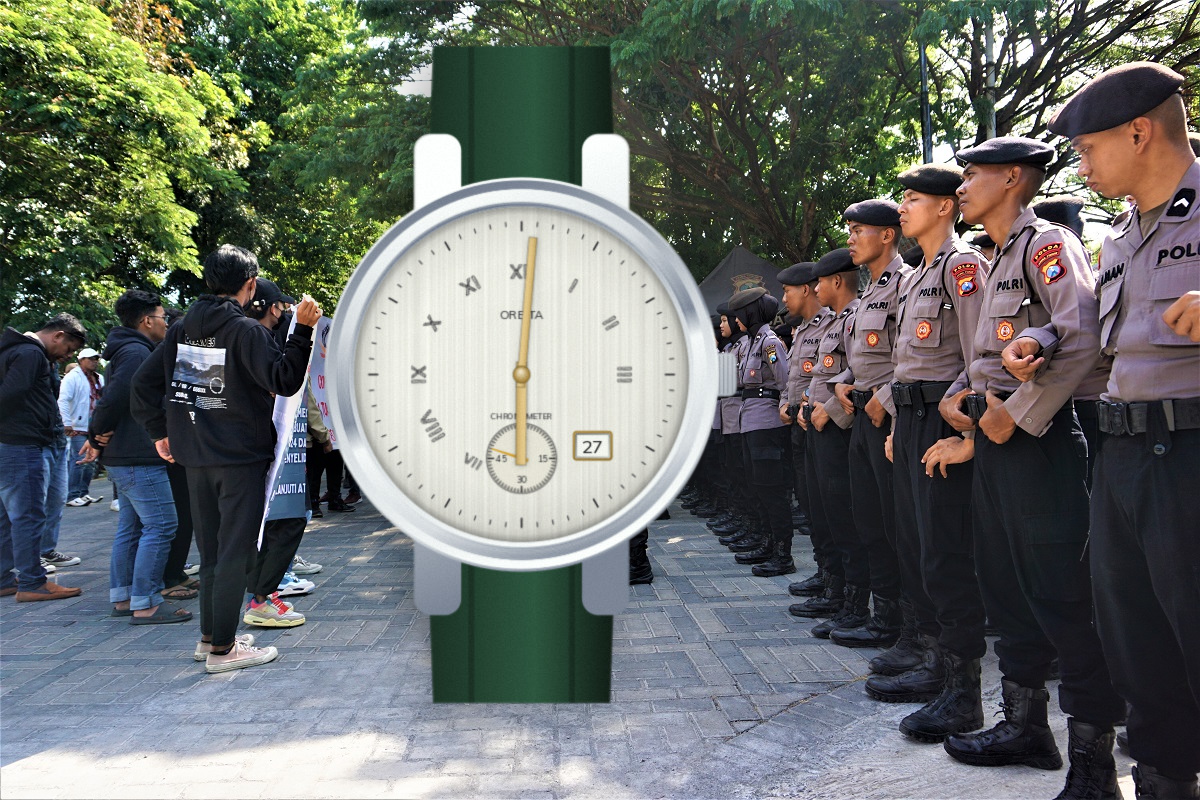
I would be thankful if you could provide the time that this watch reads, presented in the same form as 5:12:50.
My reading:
6:00:48
